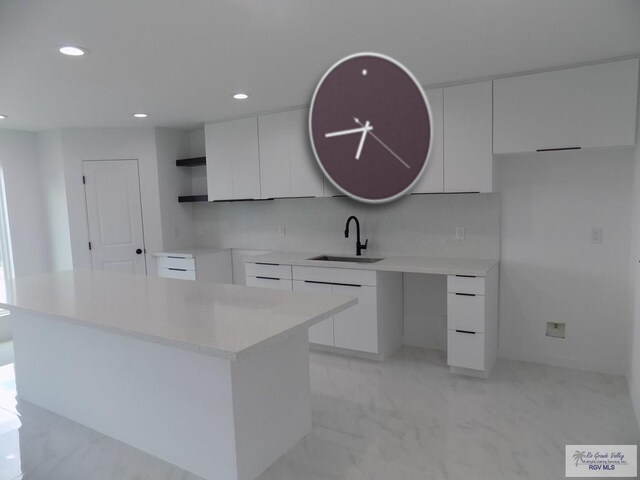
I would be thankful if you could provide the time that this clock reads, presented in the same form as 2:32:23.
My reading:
6:43:21
